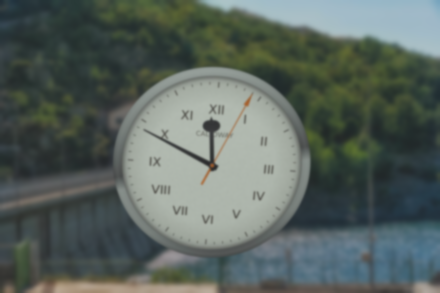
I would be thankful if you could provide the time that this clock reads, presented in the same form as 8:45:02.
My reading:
11:49:04
